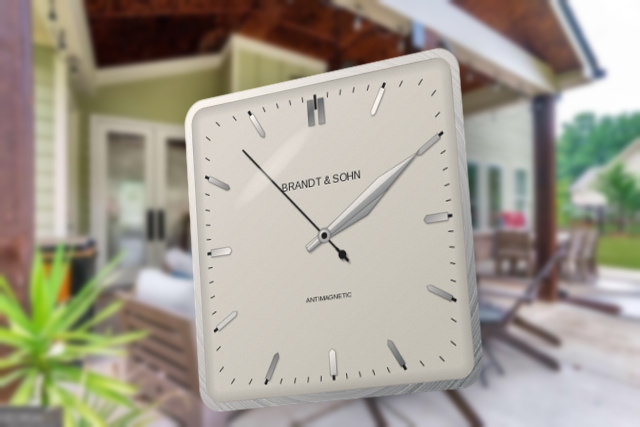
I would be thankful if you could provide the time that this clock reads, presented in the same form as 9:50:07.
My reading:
2:09:53
